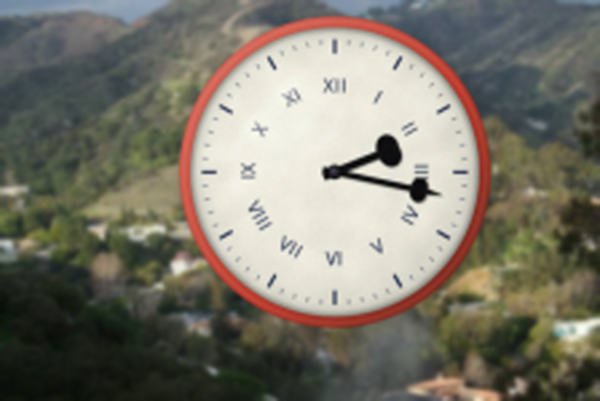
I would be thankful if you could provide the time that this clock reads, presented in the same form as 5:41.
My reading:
2:17
